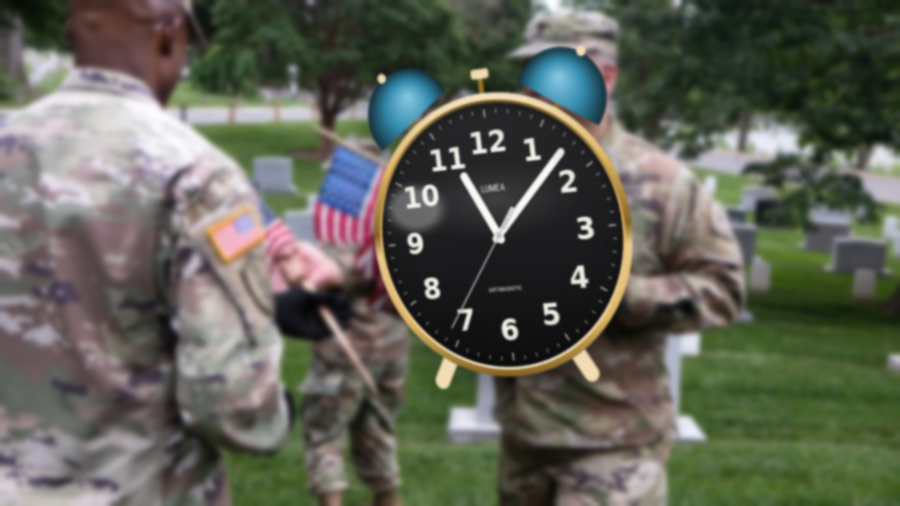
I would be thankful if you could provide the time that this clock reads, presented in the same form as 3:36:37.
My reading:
11:07:36
